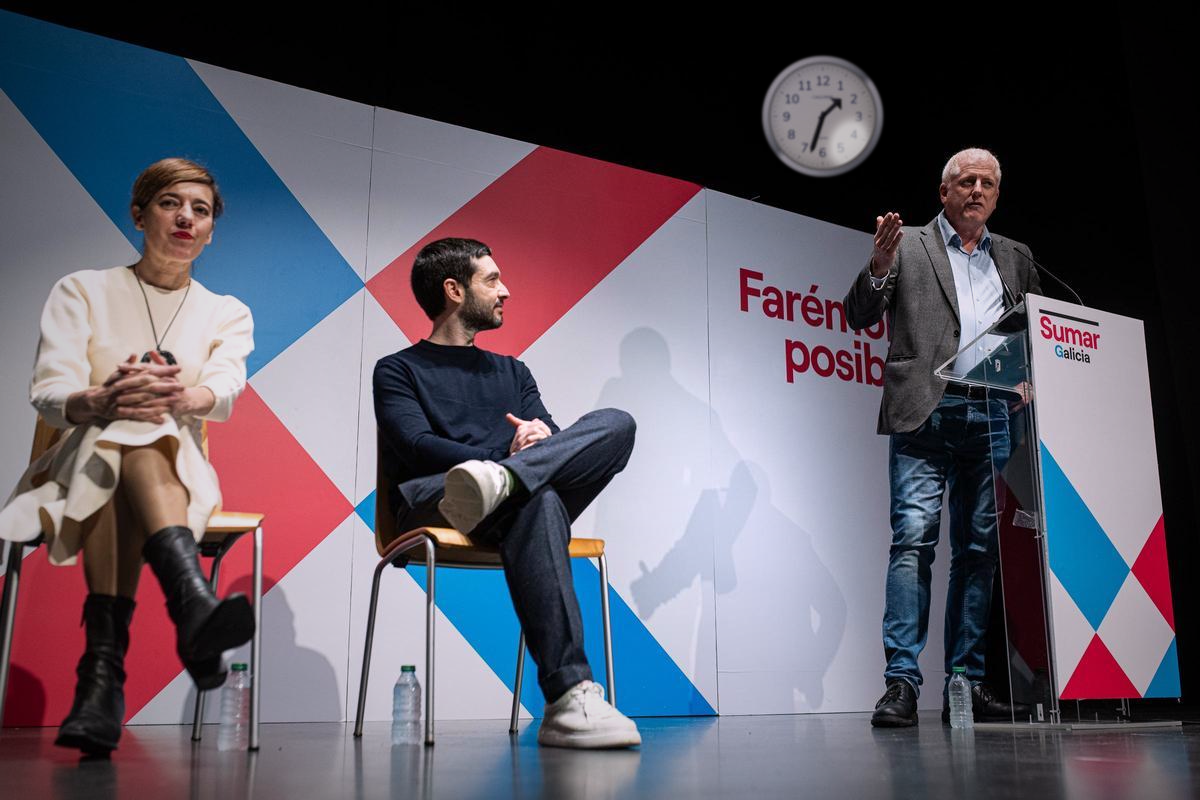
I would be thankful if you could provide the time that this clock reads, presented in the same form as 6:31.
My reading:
1:33
